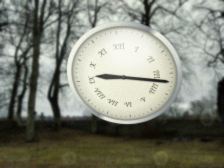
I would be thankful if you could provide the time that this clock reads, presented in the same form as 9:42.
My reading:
9:17
